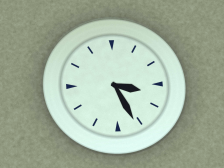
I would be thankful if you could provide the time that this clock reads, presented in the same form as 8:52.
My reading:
3:26
